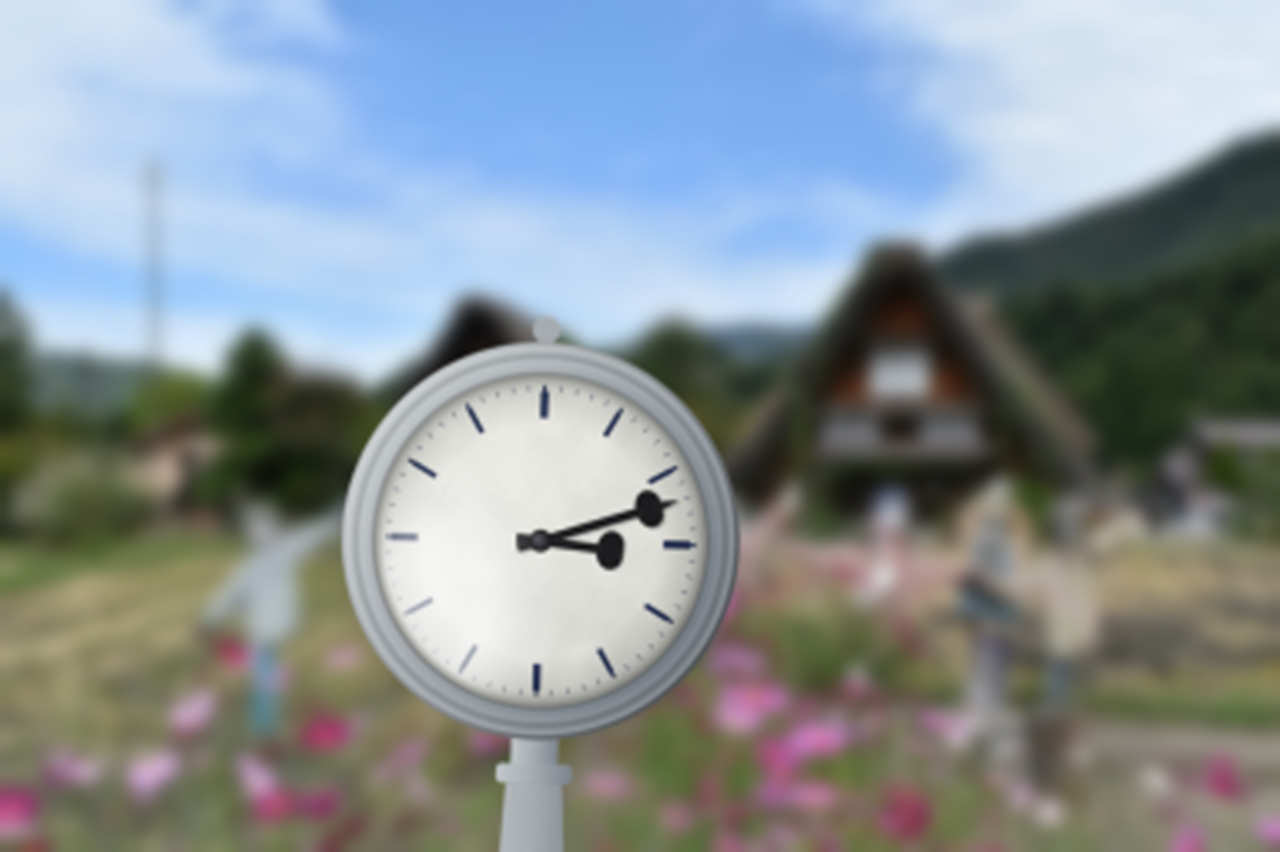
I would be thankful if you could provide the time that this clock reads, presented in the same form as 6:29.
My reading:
3:12
